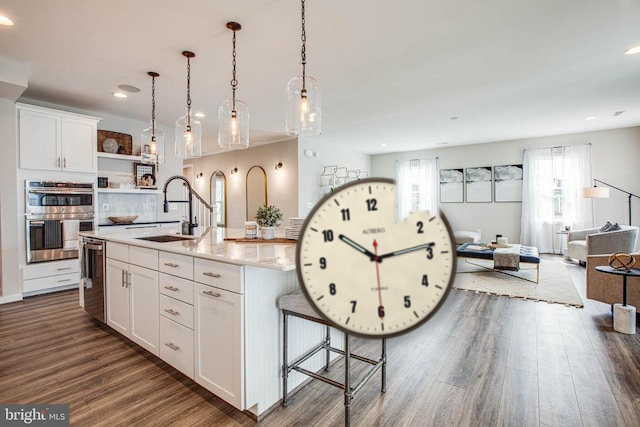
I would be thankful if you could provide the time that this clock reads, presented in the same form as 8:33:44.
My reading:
10:13:30
